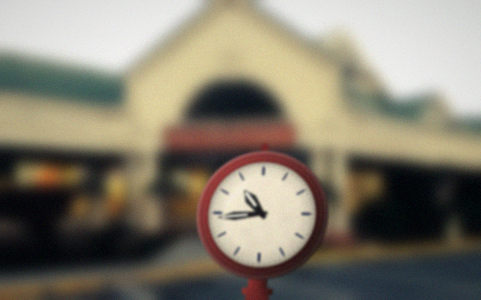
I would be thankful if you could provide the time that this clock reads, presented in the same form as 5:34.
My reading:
10:44
